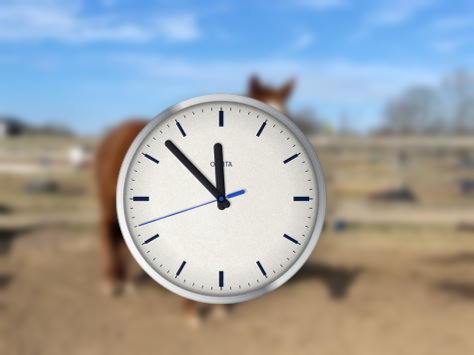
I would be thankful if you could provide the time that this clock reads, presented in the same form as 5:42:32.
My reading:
11:52:42
